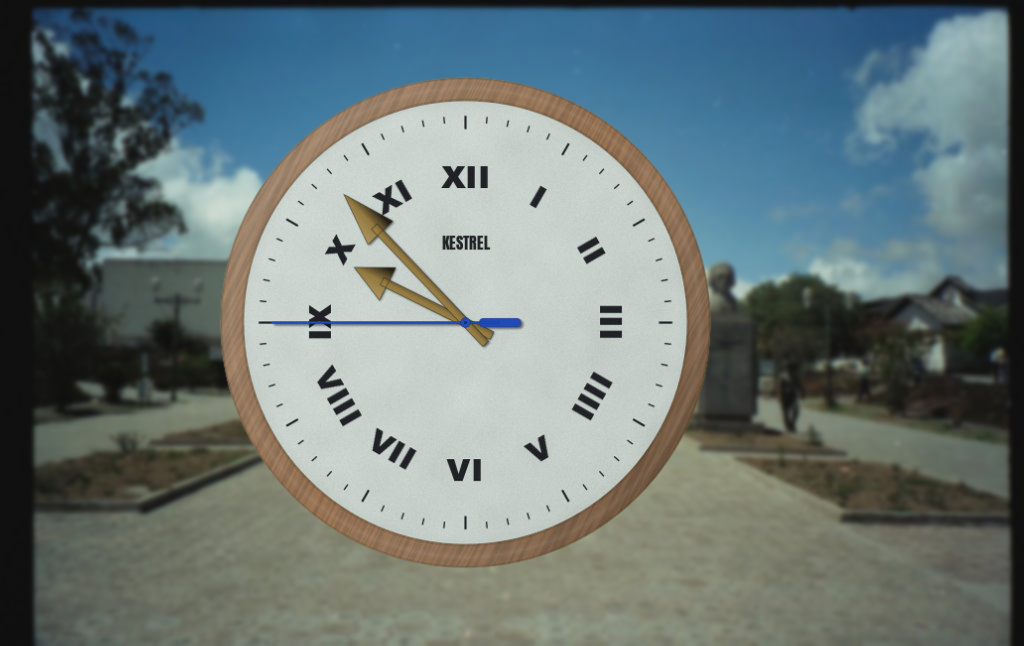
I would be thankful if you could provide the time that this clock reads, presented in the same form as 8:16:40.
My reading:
9:52:45
